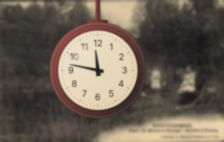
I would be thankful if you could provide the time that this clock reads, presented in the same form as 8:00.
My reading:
11:47
